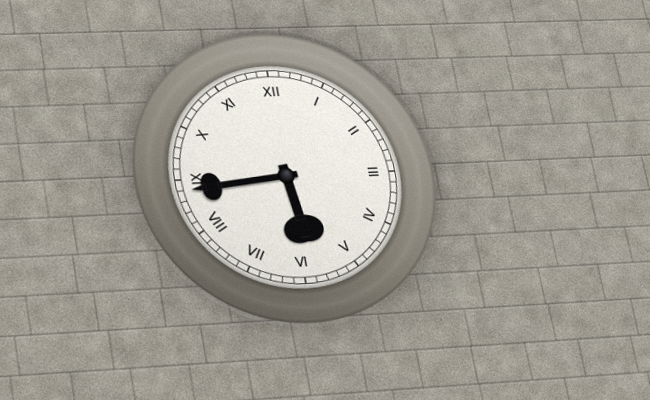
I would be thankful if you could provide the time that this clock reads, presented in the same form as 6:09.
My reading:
5:44
